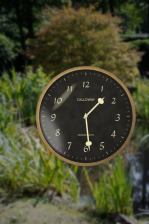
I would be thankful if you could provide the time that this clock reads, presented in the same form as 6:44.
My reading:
1:29
